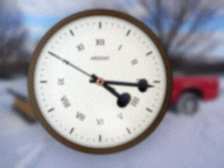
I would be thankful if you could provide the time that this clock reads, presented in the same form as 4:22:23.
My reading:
4:15:50
